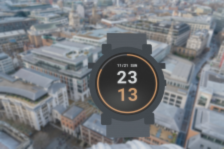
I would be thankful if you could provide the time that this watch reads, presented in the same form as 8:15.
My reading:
23:13
